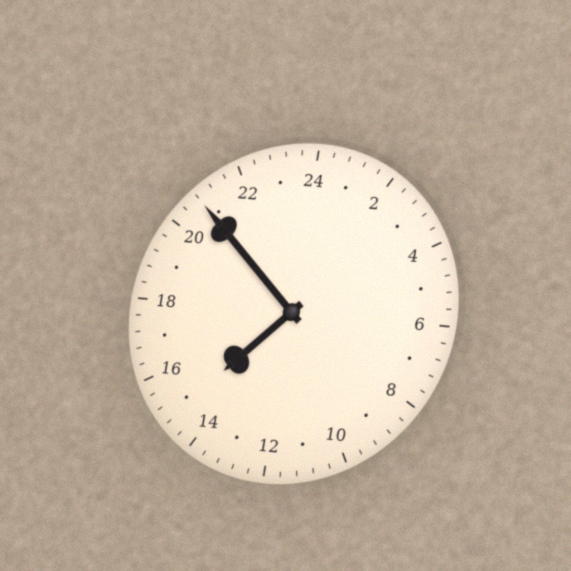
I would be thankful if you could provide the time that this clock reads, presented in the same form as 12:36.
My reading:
14:52
